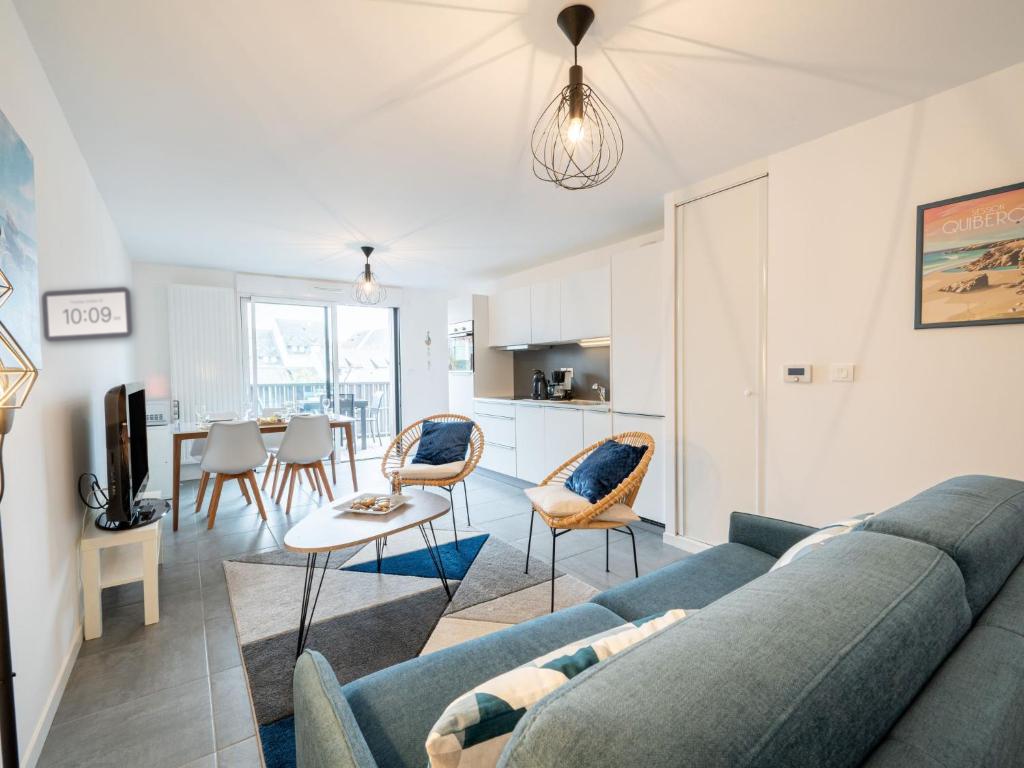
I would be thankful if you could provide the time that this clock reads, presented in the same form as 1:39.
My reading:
10:09
